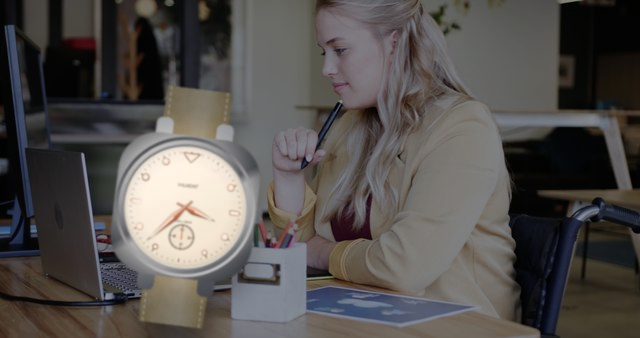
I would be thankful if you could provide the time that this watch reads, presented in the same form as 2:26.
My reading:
3:37
